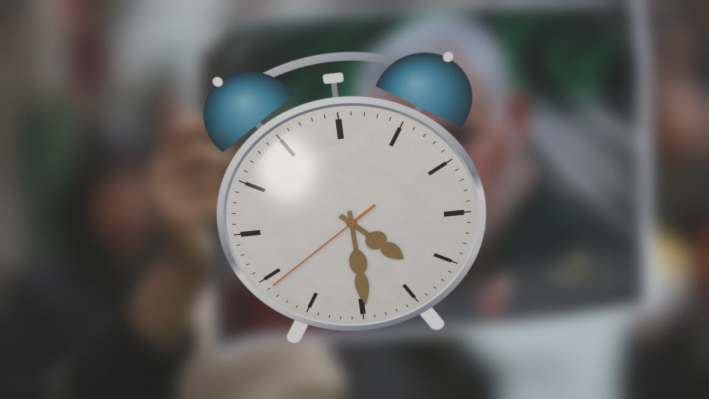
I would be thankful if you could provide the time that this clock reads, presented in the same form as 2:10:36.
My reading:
4:29:39
